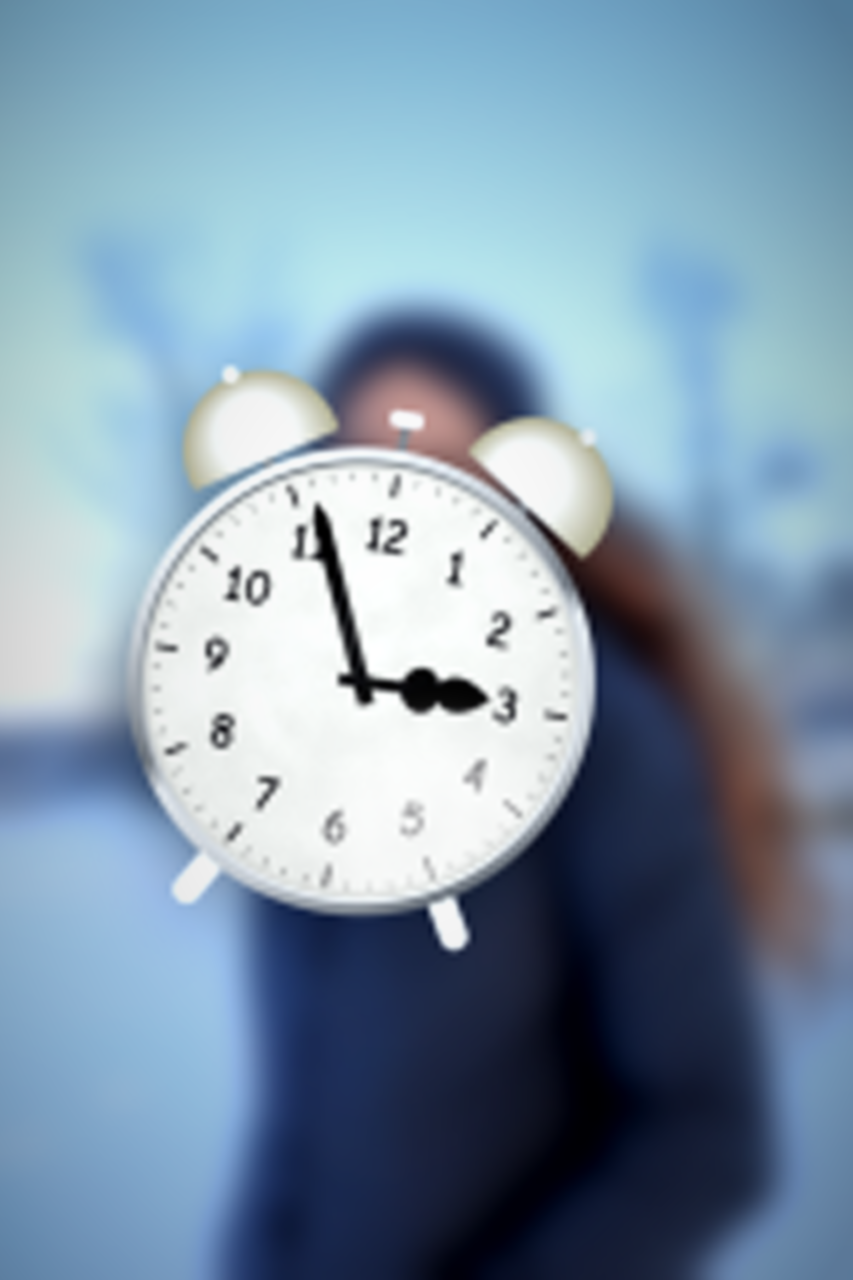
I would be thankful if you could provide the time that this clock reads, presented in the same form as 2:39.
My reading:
2:56
